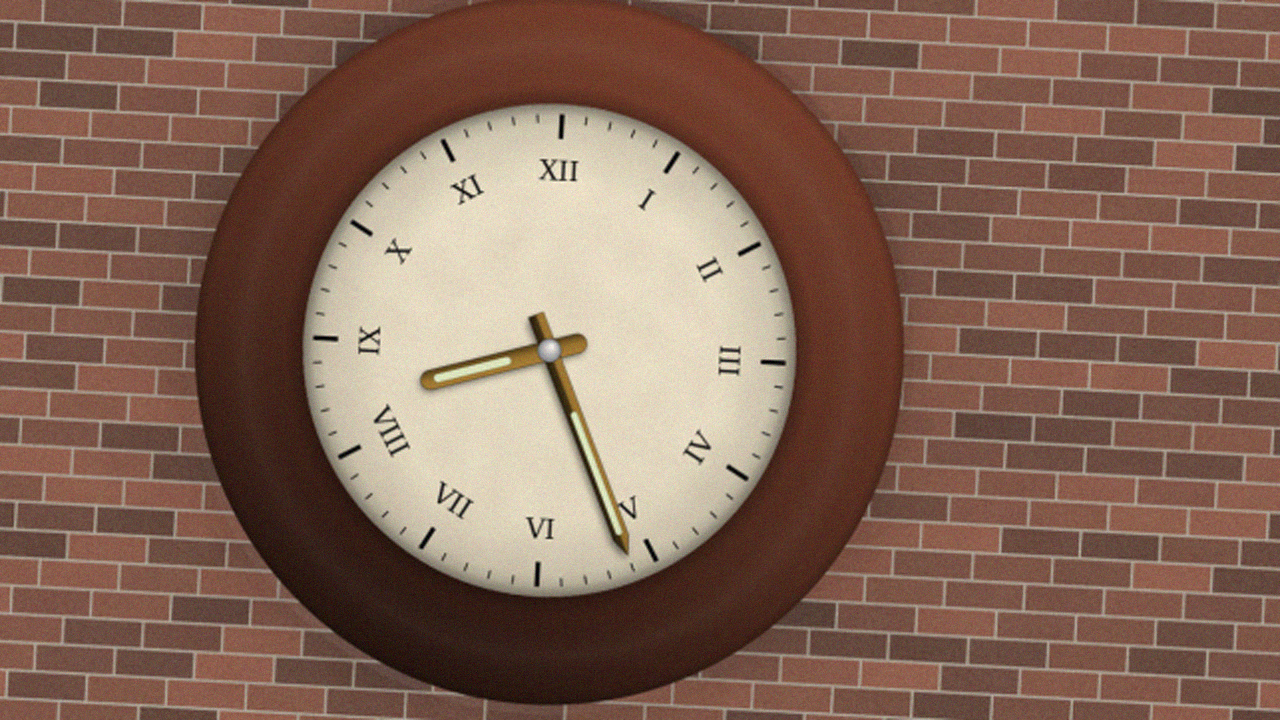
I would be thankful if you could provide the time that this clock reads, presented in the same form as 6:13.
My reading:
8:26
